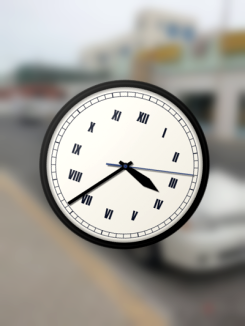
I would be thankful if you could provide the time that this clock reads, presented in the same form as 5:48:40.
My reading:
3:36:13
